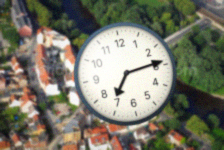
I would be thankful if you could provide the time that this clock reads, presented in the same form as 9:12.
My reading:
7:14
